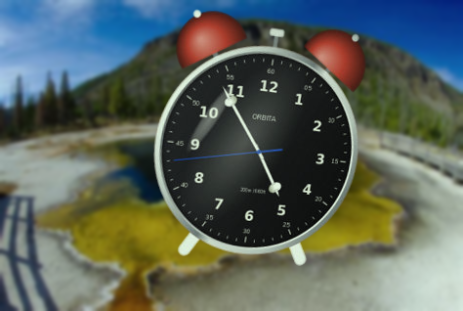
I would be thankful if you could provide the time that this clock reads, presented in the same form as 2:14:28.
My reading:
4:53:43
